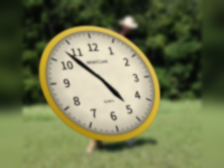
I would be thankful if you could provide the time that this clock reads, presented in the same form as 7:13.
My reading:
4:53
